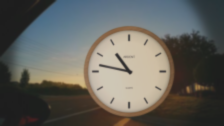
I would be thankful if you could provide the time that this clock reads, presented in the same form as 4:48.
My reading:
10:47
